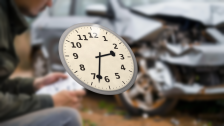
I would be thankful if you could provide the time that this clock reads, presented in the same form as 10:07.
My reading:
2:33
